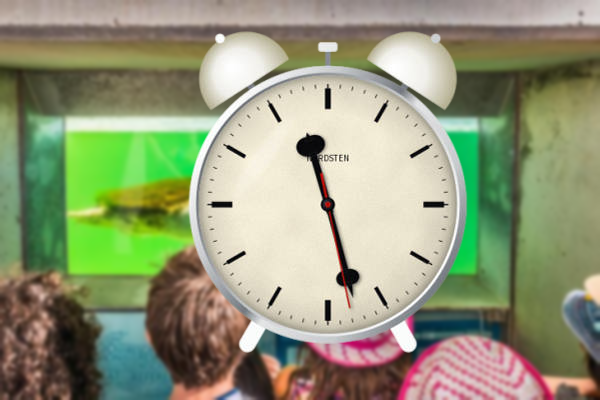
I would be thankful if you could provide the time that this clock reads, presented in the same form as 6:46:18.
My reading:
11:27:28
